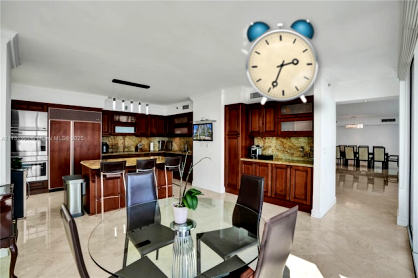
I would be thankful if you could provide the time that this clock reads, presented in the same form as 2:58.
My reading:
2:34
